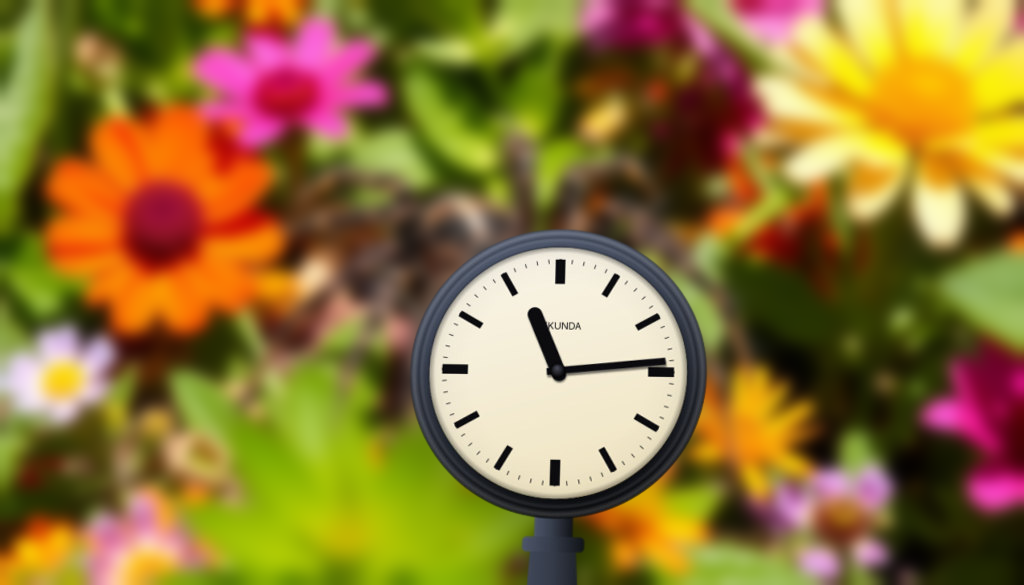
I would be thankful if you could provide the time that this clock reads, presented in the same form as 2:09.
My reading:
11:14
